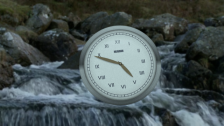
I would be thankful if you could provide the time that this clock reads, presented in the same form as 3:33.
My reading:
4:49
